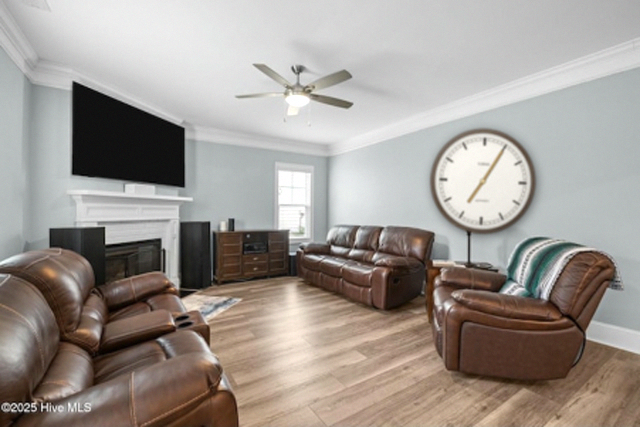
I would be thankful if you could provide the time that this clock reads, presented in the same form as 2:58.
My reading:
7:05
